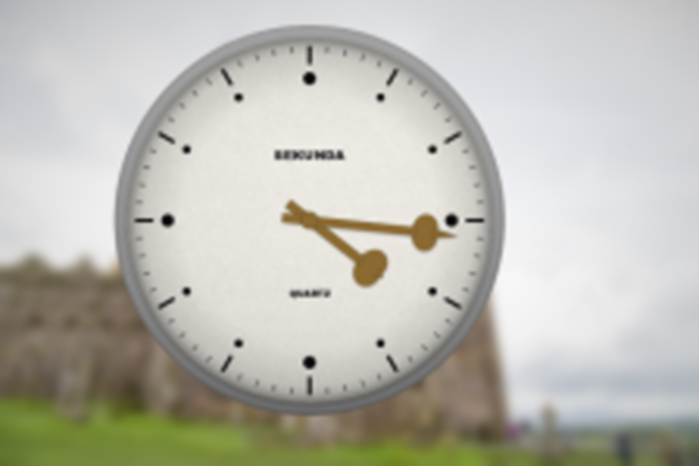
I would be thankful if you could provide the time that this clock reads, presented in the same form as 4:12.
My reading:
4:16
